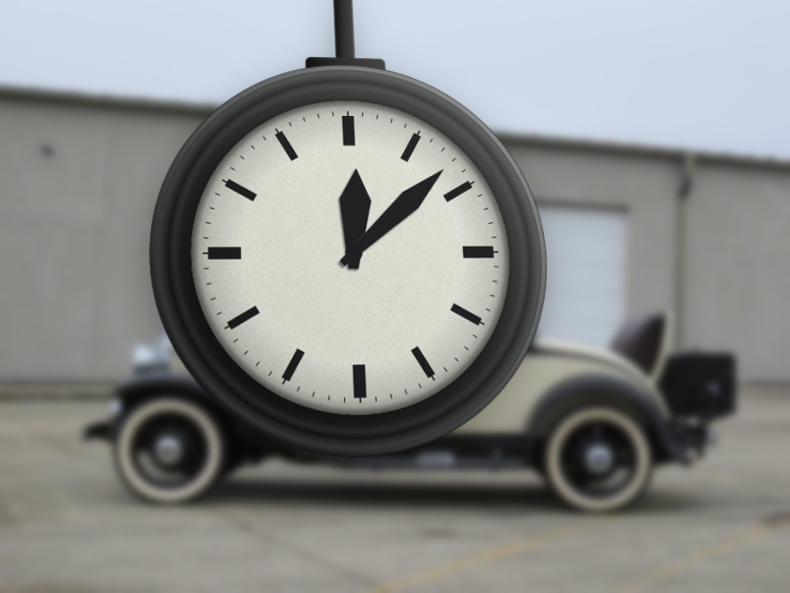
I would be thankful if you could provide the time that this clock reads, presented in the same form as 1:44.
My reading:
12:08
